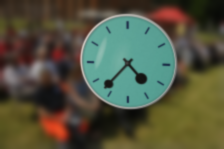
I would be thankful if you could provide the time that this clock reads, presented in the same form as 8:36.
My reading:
4:37
